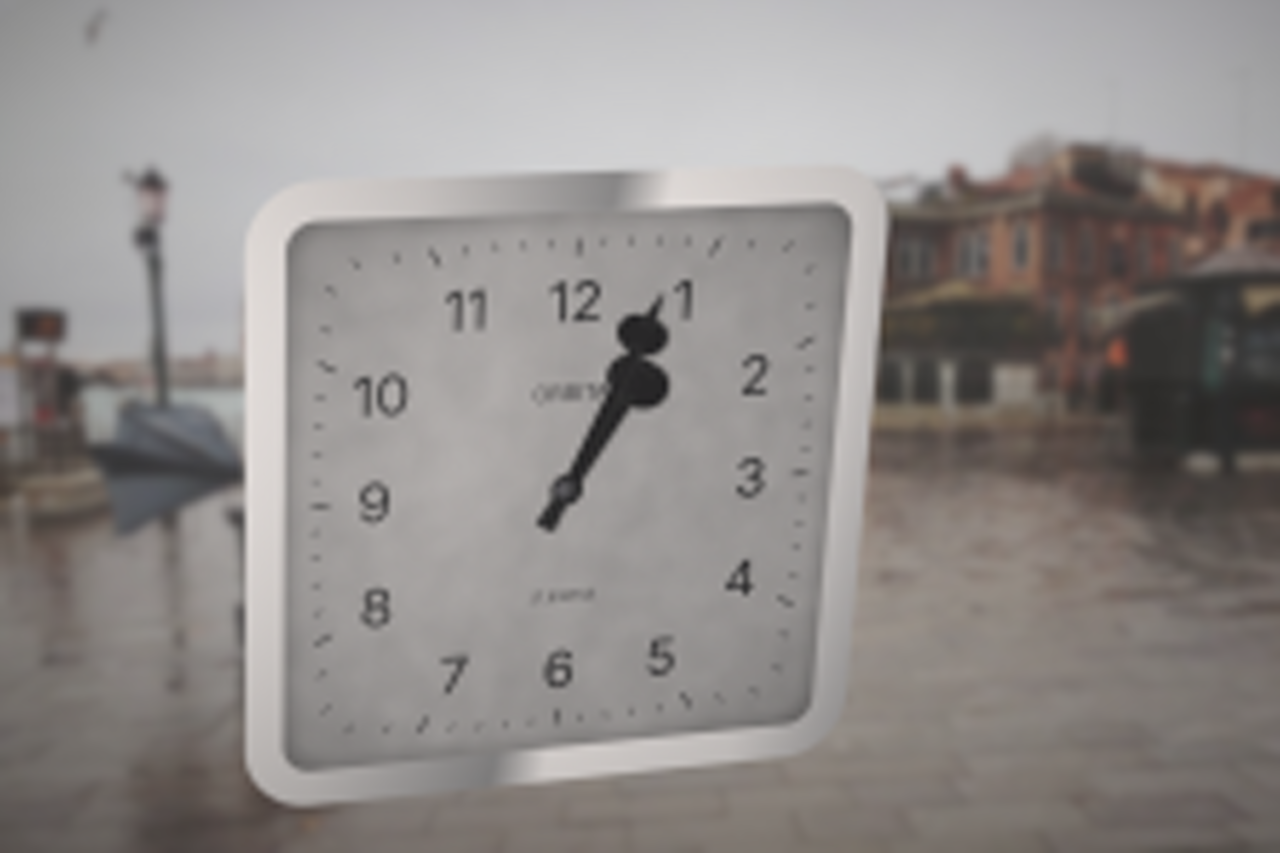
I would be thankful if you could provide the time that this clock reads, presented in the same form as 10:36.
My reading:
1:04
